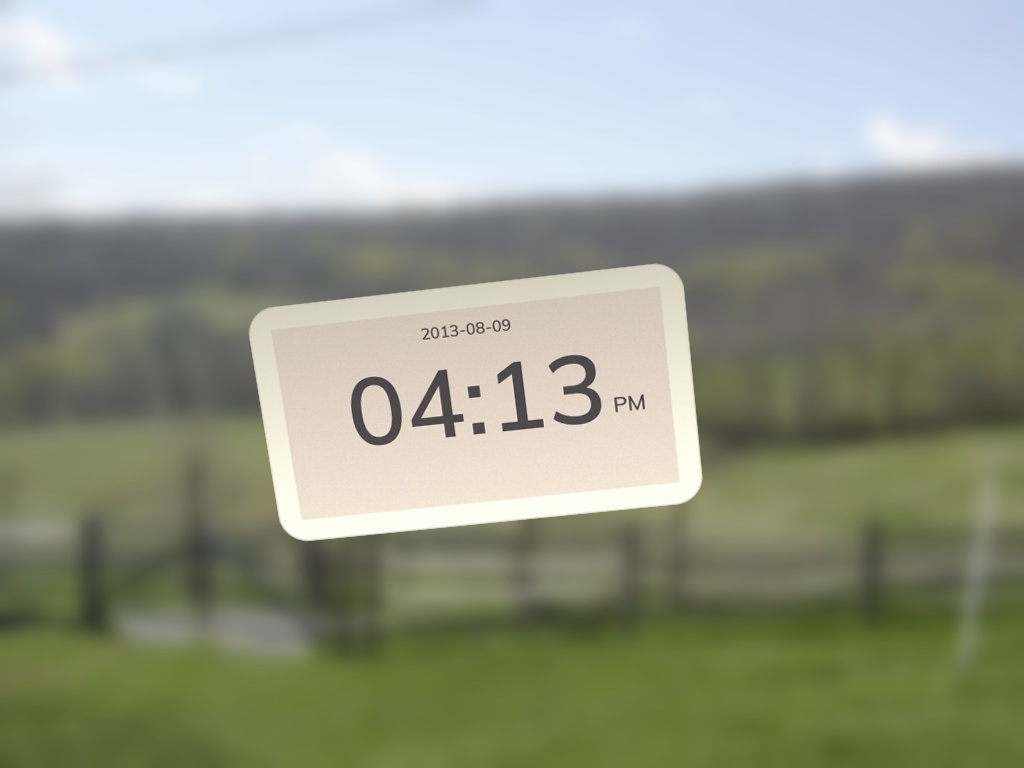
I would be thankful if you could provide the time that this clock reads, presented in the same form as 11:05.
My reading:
4:13
